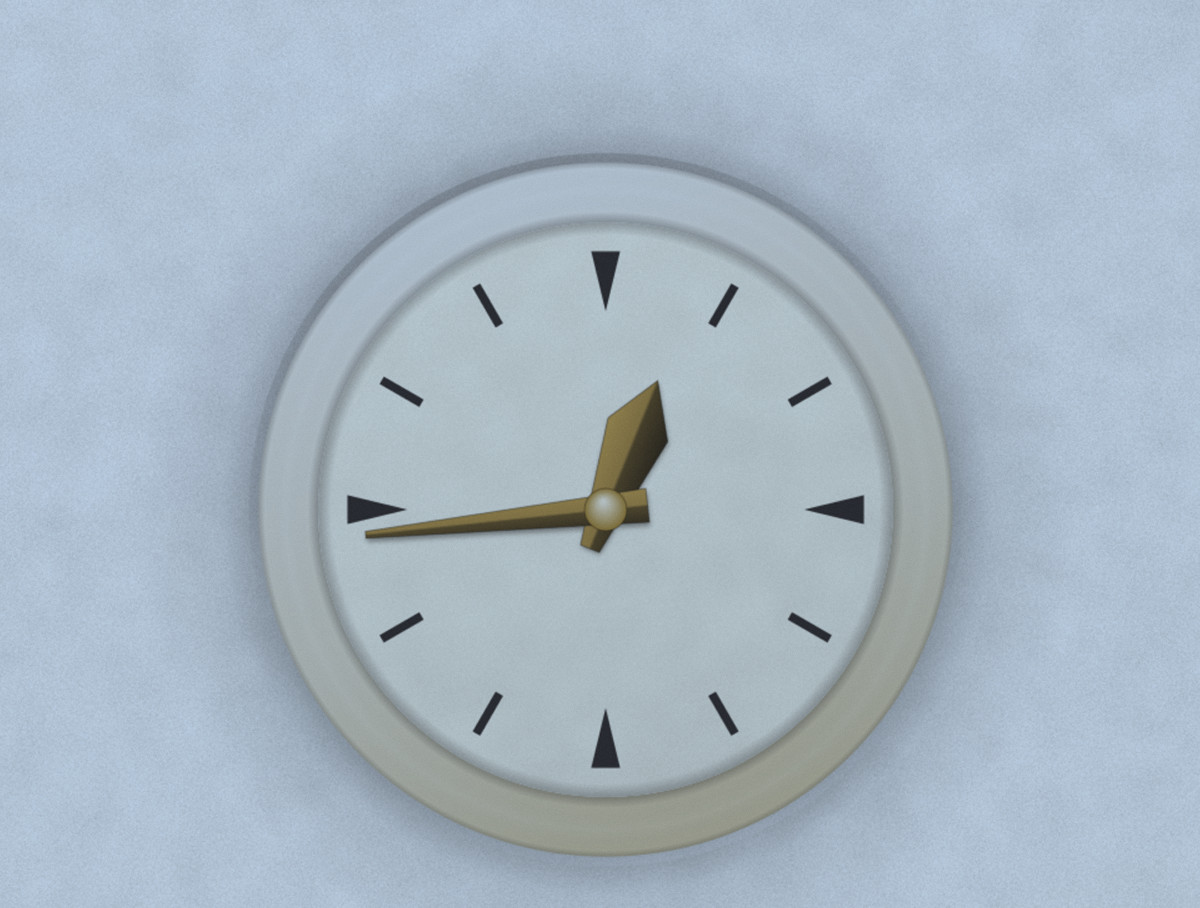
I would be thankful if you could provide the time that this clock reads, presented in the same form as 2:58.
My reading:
12:44
